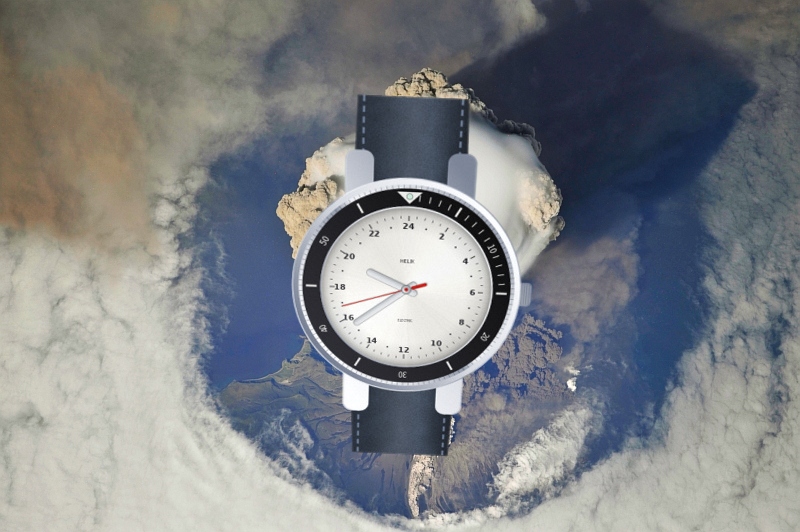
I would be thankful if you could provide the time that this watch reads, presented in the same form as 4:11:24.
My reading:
19:38:42
